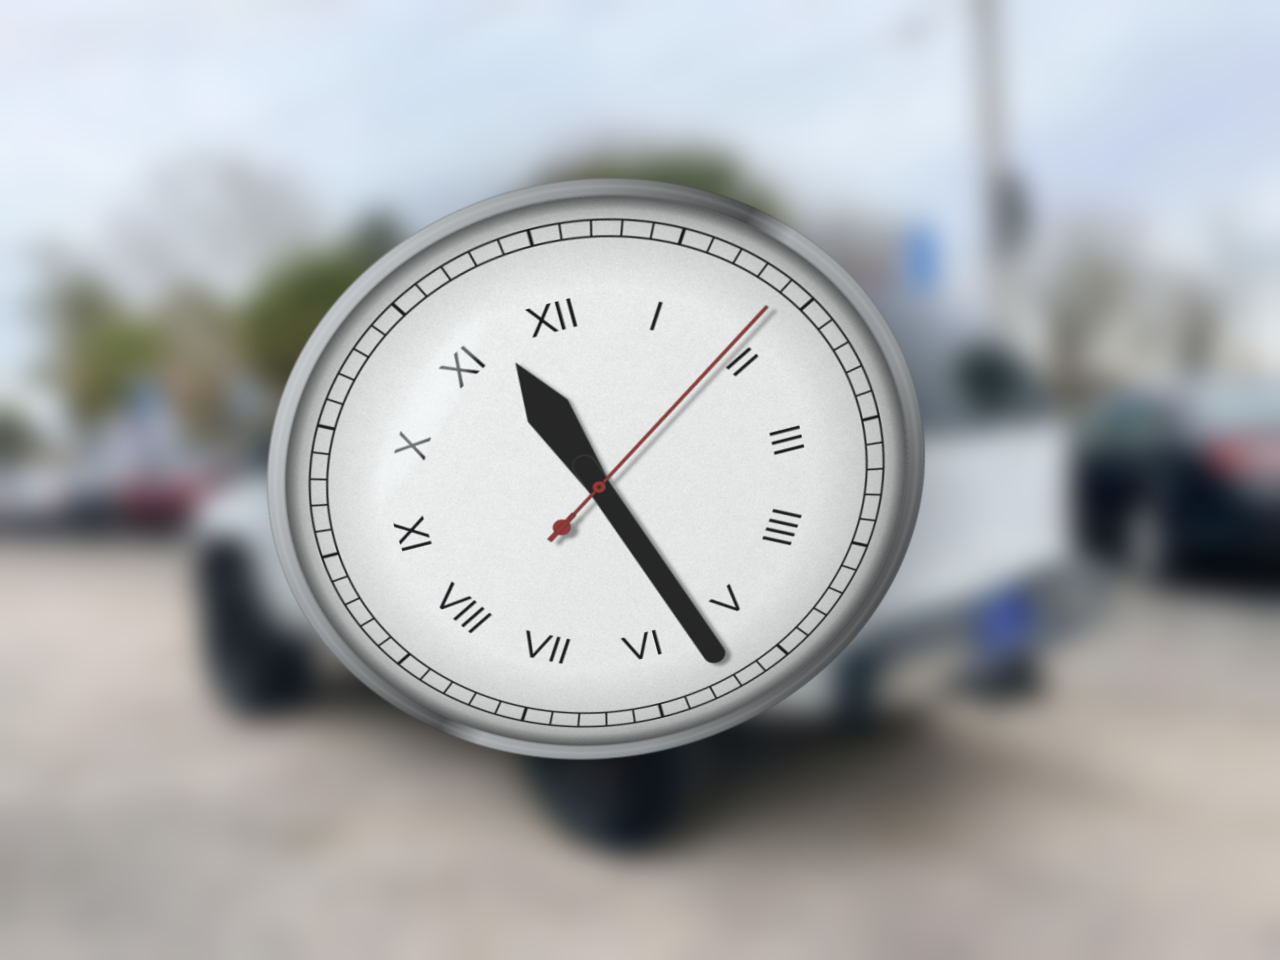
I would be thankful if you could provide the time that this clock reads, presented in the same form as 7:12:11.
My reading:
11:27:09
